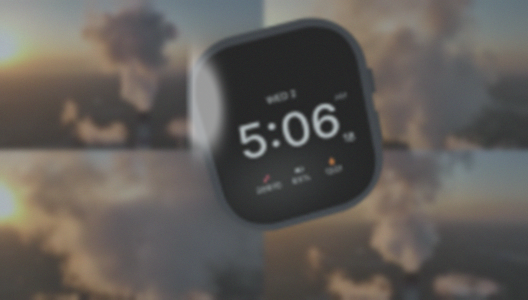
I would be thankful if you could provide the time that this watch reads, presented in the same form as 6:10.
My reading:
5:06
